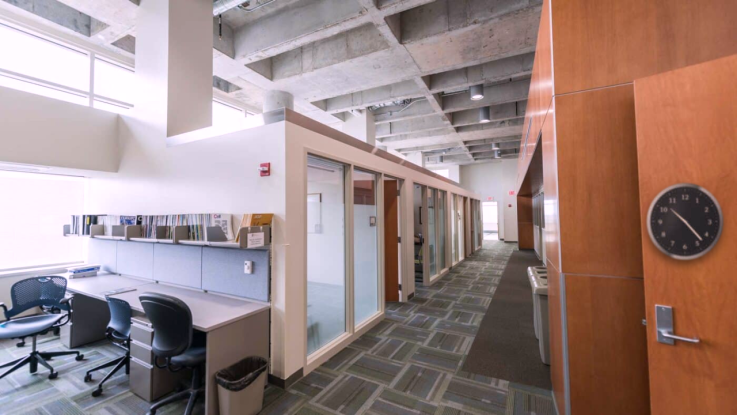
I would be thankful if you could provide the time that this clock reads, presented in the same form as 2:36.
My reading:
10:23
